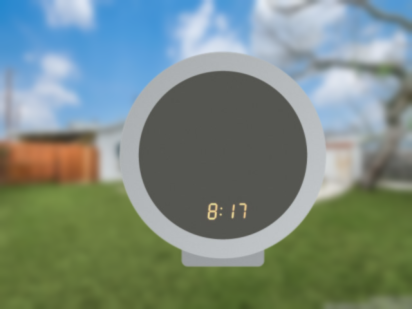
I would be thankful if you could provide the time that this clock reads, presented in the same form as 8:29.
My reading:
8:17
